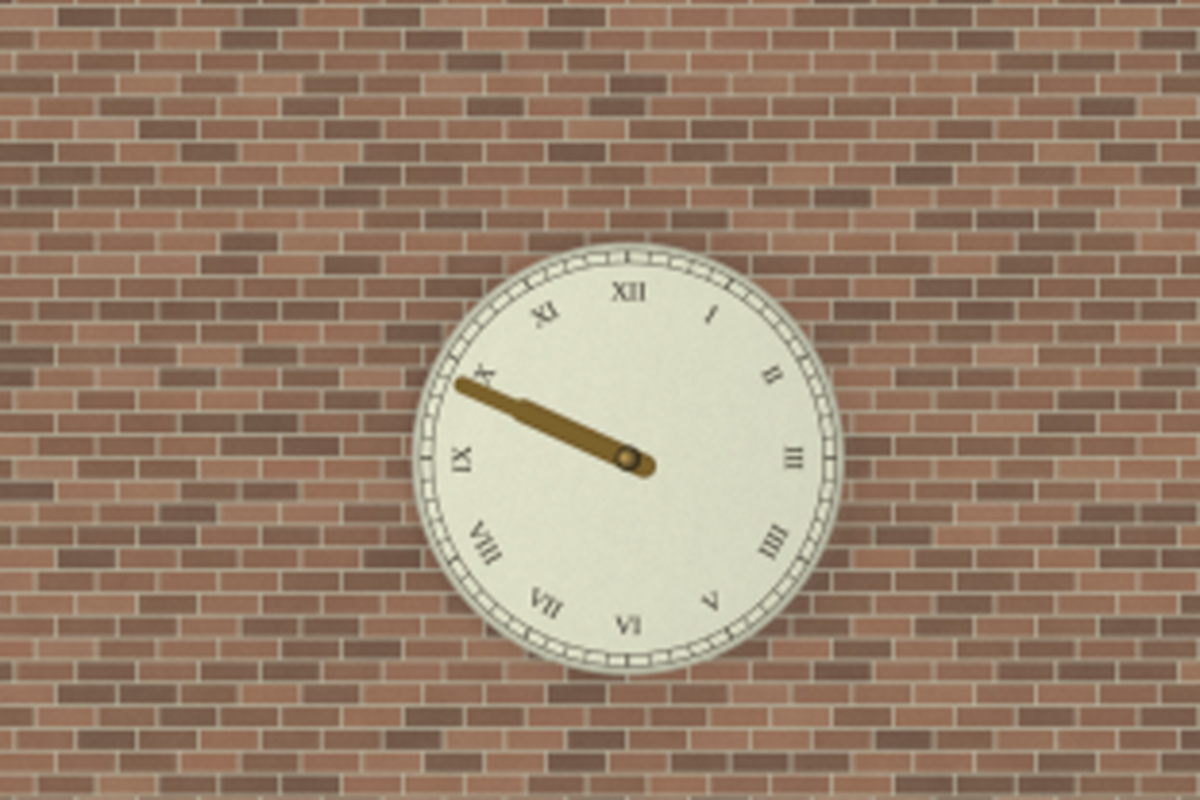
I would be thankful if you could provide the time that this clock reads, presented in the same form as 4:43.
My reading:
9:49
